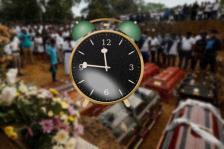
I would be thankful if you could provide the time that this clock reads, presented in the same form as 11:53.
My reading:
11:46
